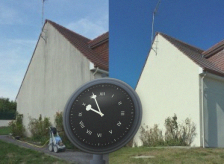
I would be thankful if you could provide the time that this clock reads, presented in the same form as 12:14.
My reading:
9:56
